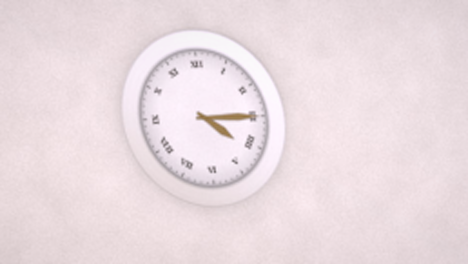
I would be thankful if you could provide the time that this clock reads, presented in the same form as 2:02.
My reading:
4:15
